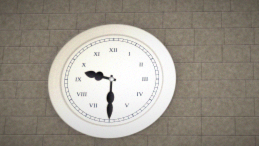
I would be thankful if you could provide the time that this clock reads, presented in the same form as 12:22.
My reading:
9:30
